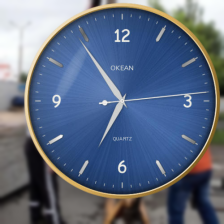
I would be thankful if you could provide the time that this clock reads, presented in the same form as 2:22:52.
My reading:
6:54:14
